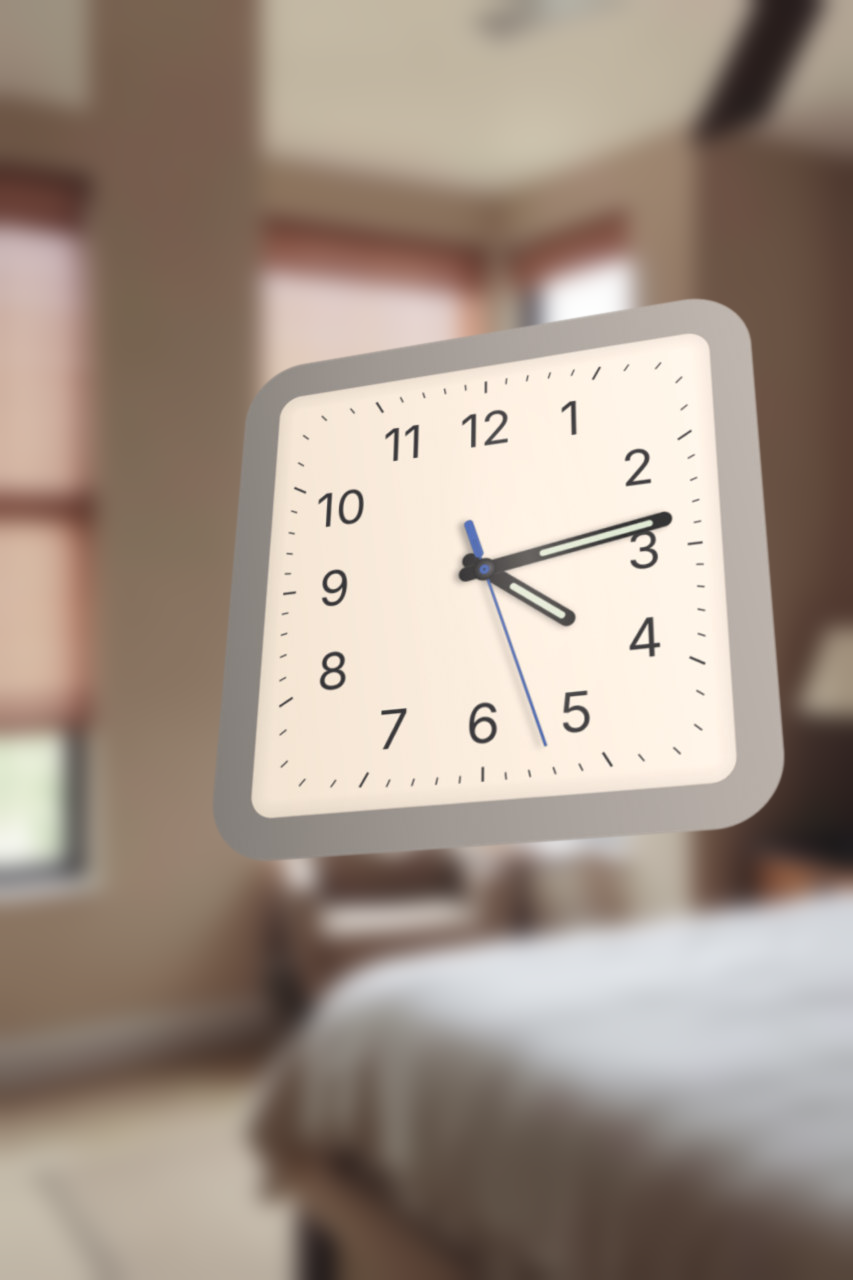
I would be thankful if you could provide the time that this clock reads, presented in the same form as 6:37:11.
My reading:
4:13:27
